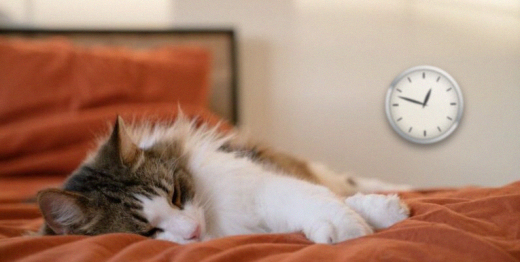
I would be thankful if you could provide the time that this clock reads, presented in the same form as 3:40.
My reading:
12:48
